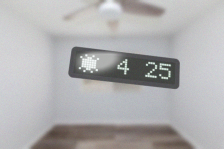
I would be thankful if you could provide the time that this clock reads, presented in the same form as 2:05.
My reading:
4:25
